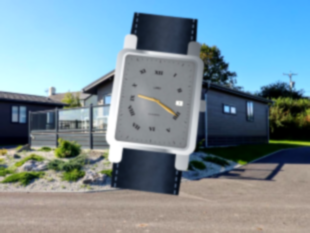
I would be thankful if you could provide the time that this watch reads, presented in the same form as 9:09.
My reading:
9:20
